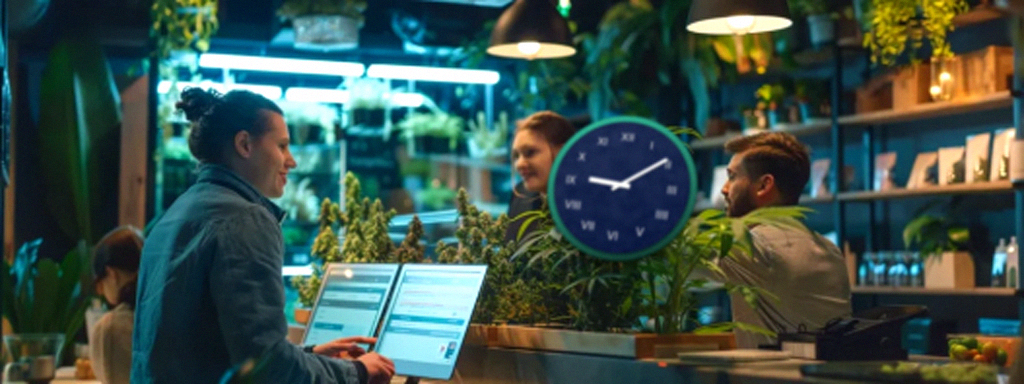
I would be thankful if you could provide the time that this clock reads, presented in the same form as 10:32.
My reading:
9:09
